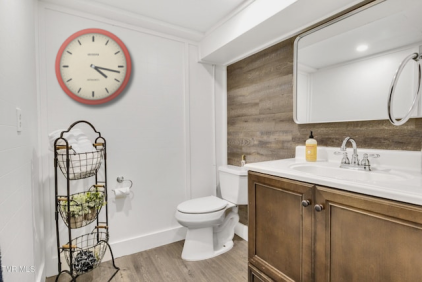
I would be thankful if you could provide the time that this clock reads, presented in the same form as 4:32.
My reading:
4:17
